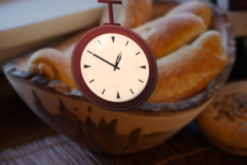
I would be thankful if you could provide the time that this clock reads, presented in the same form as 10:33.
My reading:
12:50
